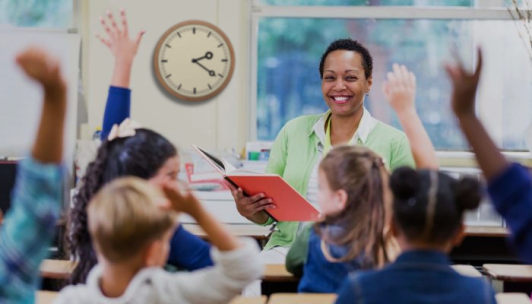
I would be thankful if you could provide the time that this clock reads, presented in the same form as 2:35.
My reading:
2:21
